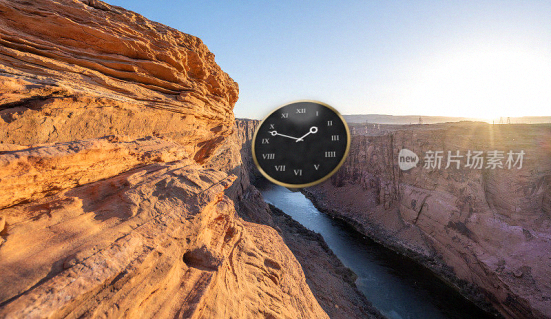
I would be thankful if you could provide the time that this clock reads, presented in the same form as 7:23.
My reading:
1:48
